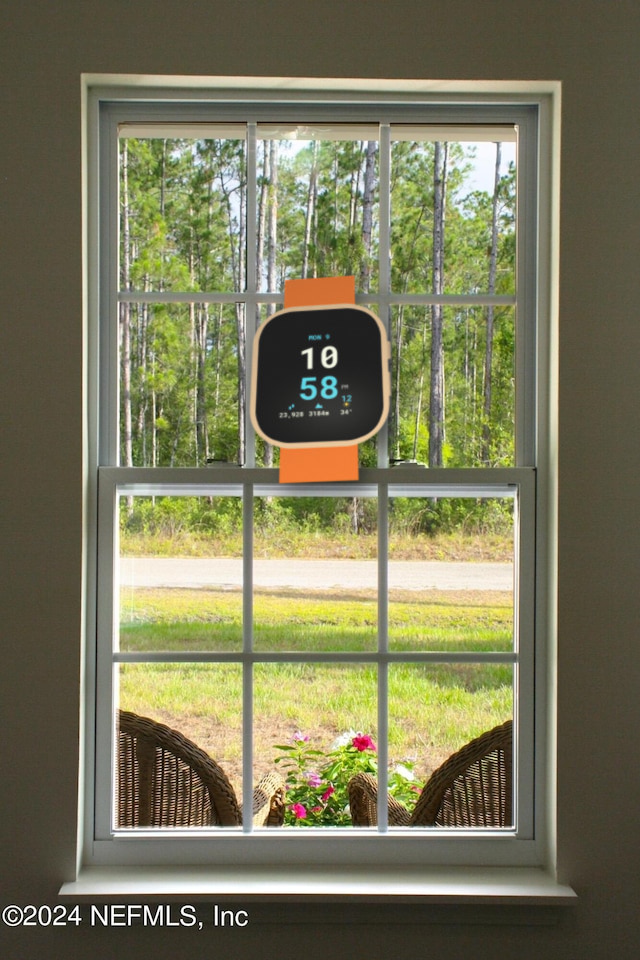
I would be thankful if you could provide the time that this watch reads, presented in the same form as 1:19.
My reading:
10:58
